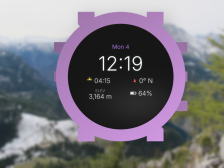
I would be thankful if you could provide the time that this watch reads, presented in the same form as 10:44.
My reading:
12:19
